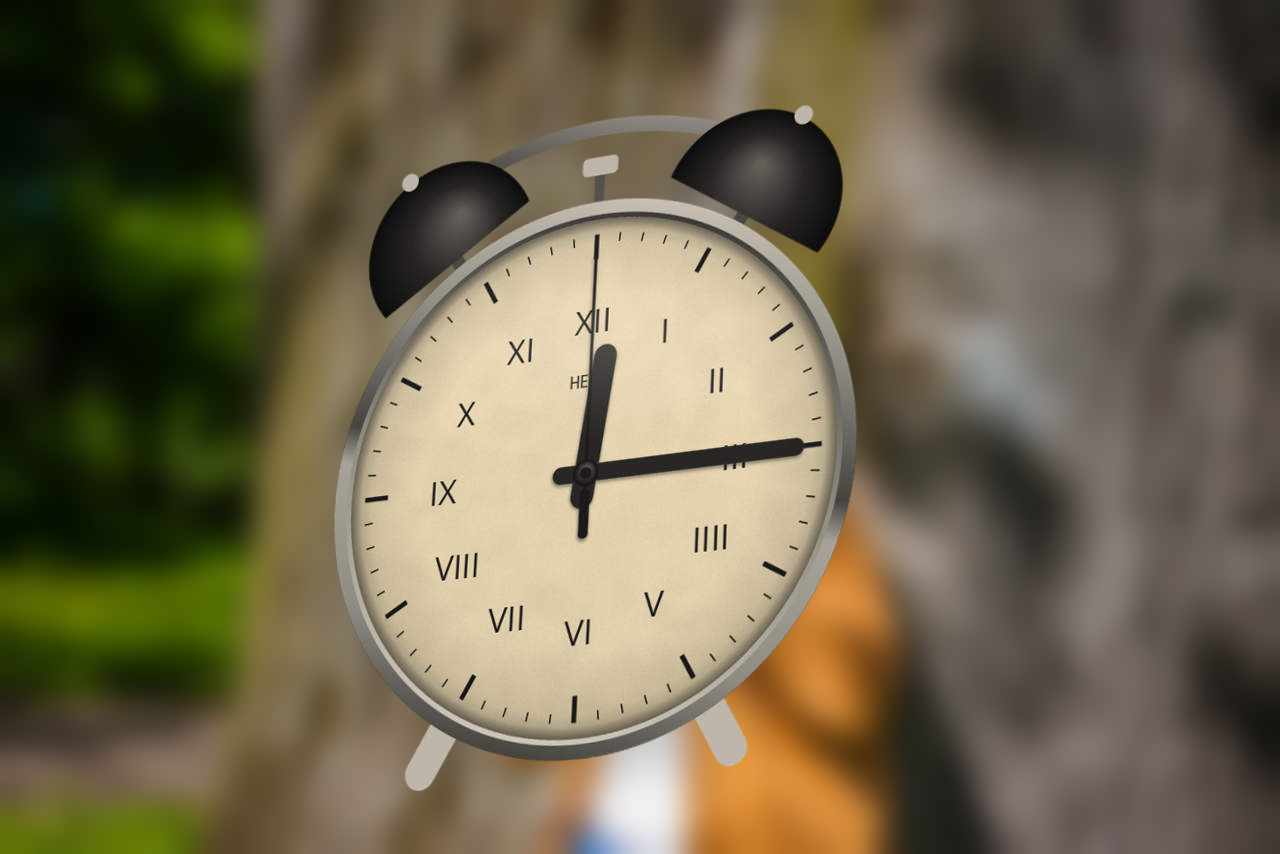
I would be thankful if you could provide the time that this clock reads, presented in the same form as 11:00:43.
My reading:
12:15:00
